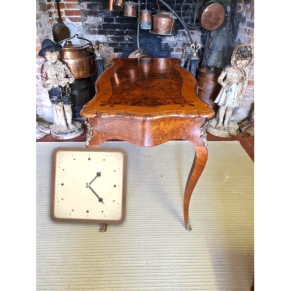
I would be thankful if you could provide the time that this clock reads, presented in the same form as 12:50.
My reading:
1:23
